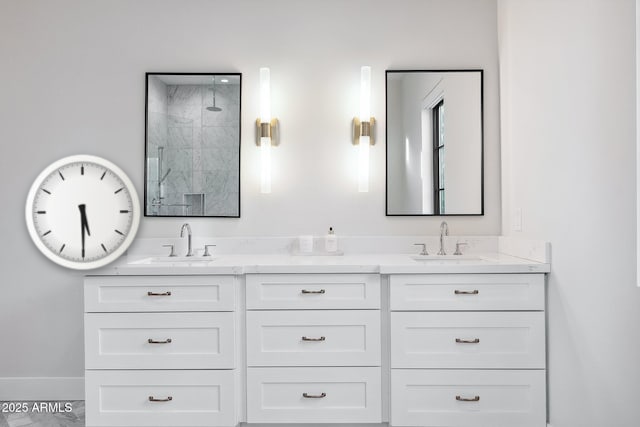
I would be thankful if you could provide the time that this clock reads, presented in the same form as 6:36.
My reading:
5:30
